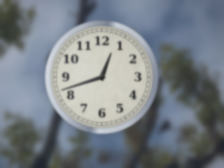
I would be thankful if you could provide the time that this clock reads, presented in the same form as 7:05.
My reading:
12:42
